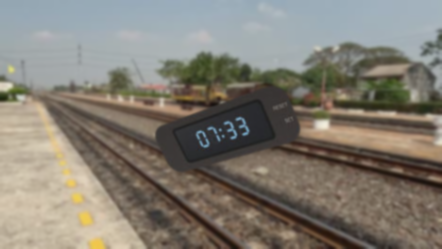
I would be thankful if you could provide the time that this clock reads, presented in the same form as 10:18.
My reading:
7:33
